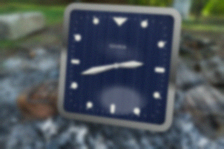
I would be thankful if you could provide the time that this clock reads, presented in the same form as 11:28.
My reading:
2:42
